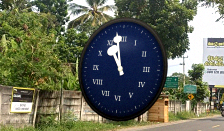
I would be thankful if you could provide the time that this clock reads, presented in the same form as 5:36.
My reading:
10:58
